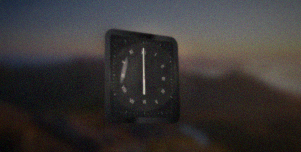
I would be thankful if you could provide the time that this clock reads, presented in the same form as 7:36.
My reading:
6:00
